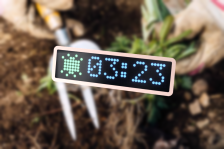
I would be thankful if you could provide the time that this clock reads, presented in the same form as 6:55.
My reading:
3:23
